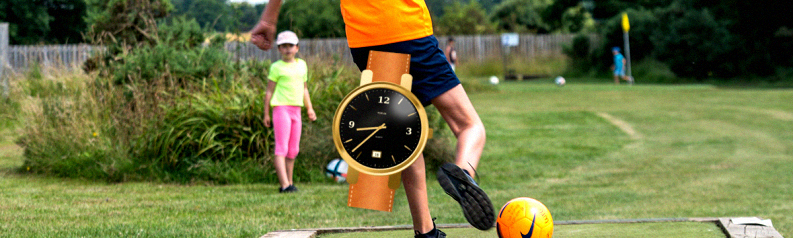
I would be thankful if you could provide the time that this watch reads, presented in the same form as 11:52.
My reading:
8:37
